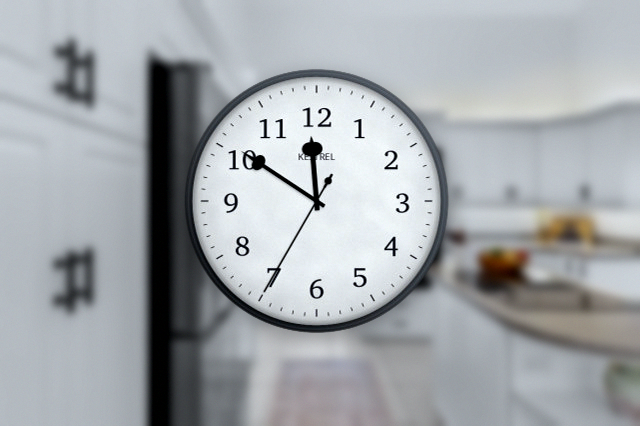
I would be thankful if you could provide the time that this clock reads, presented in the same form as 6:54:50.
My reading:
11:50:35
